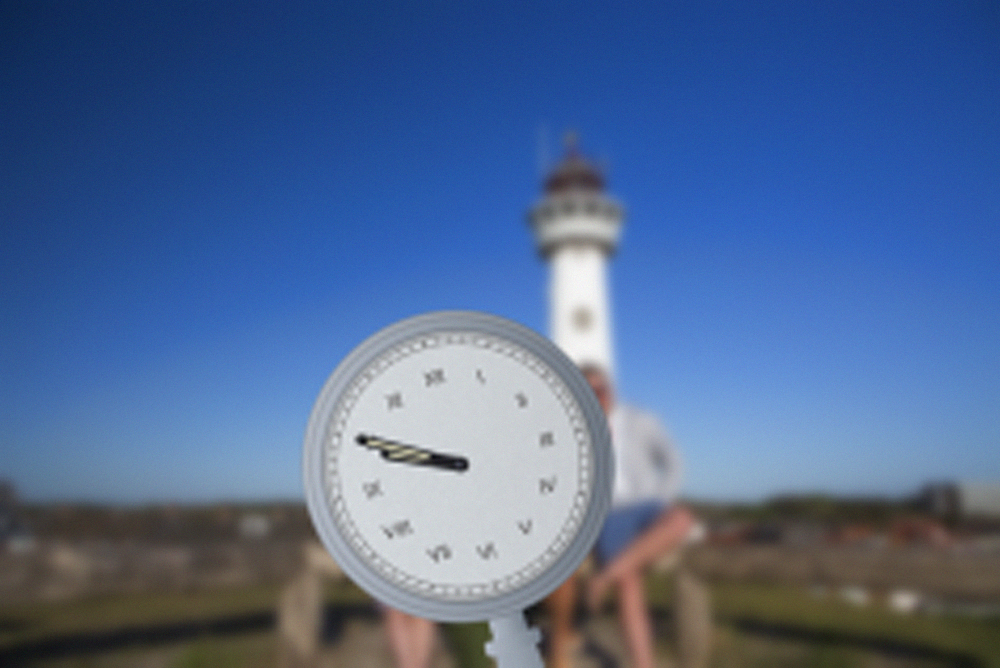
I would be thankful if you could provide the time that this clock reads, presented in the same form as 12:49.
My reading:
9:50
